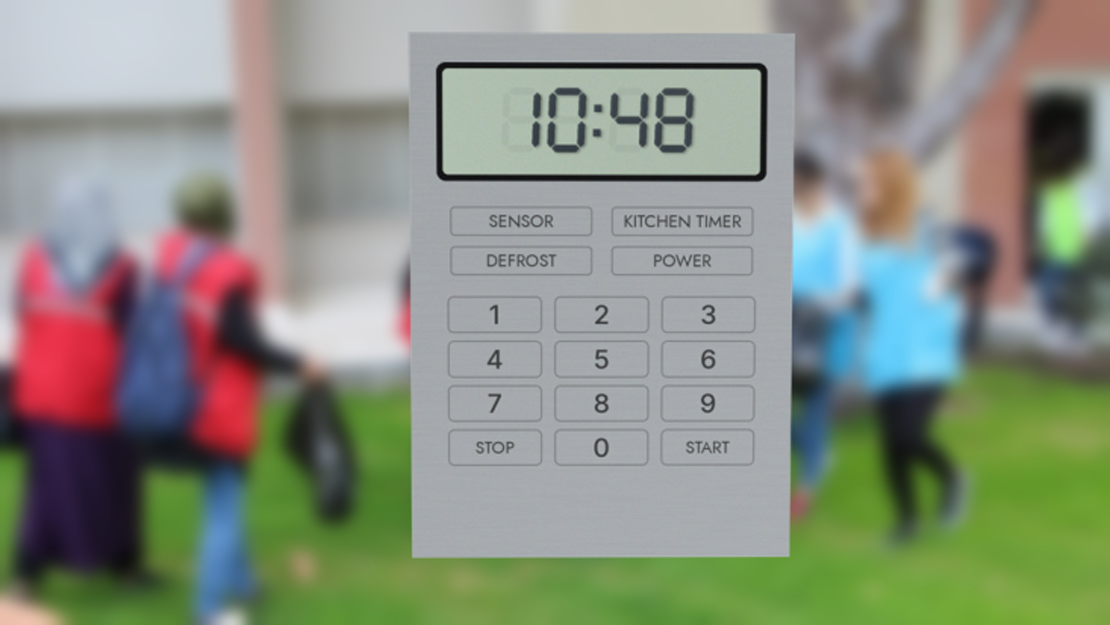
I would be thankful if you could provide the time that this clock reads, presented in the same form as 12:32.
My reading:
10:48
